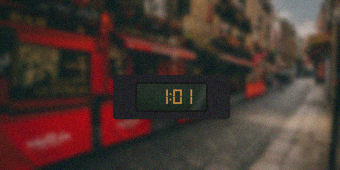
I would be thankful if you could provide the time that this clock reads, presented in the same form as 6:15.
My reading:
1:01
